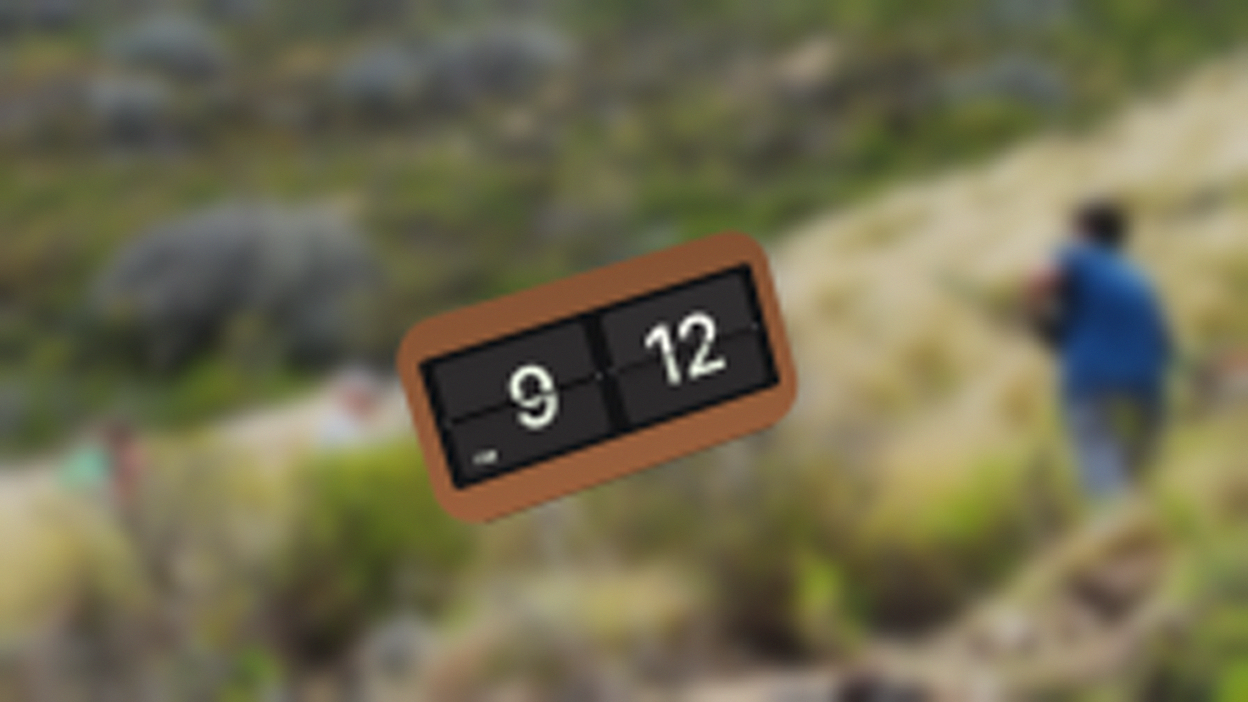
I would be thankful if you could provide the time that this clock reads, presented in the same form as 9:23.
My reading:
9:12
